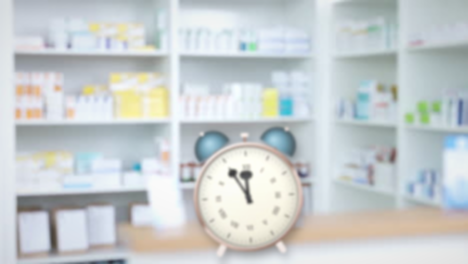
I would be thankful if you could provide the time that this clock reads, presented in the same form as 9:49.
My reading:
11:55
